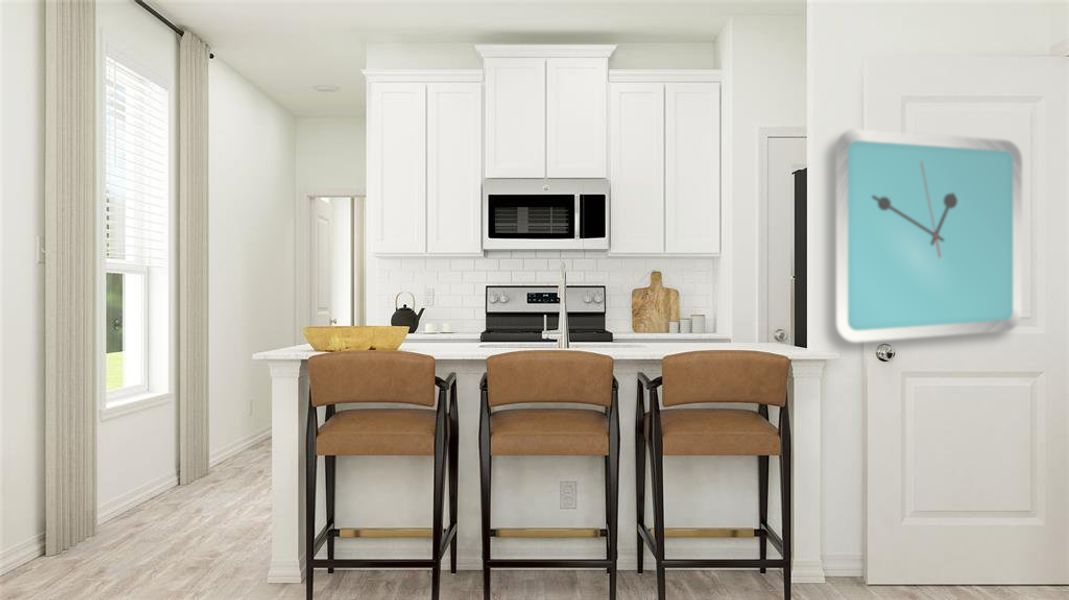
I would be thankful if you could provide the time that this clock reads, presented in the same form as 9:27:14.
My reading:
12:49:58
